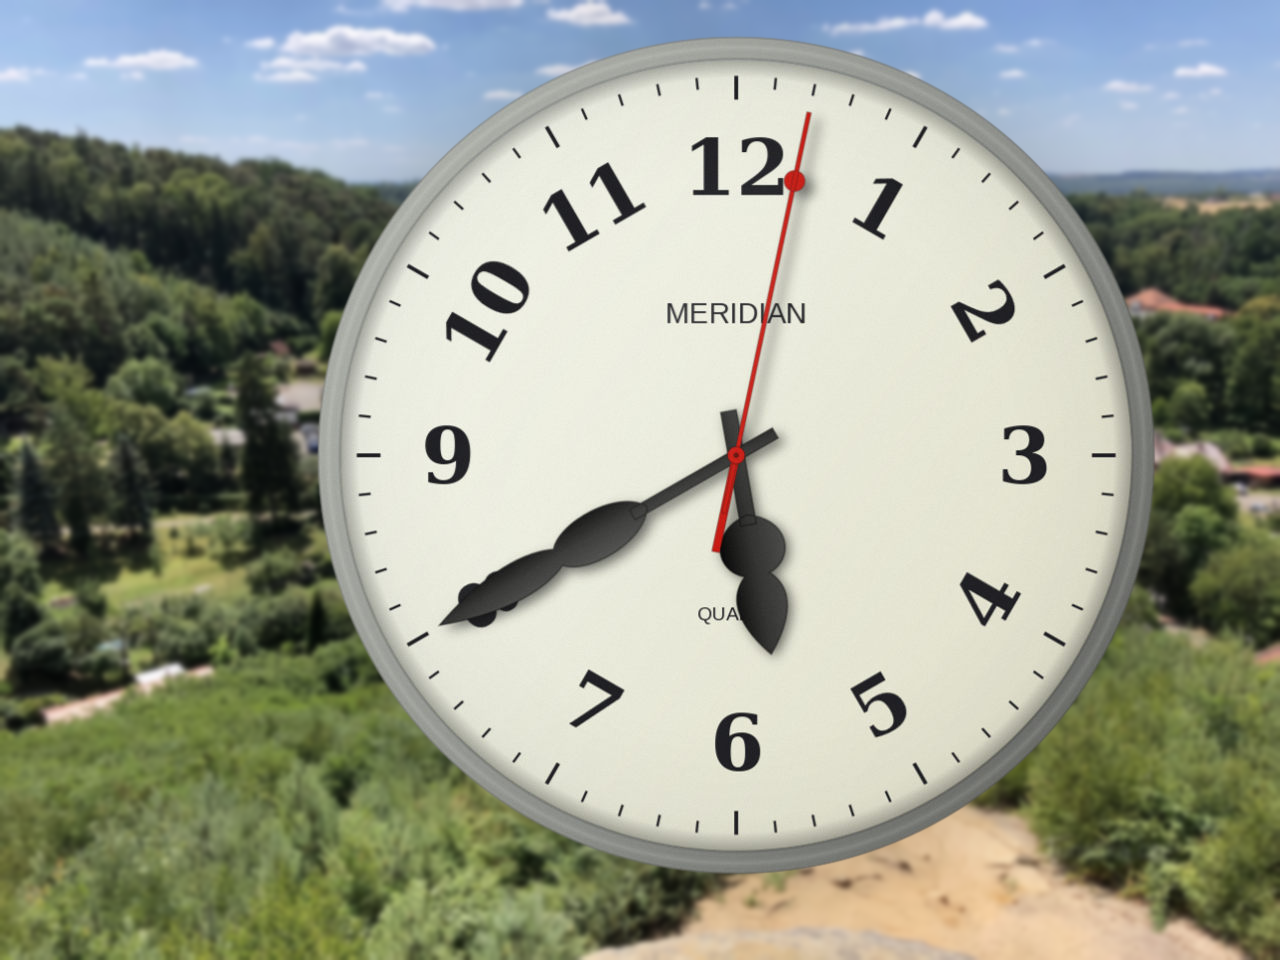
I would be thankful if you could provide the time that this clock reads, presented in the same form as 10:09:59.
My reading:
5:40:02
